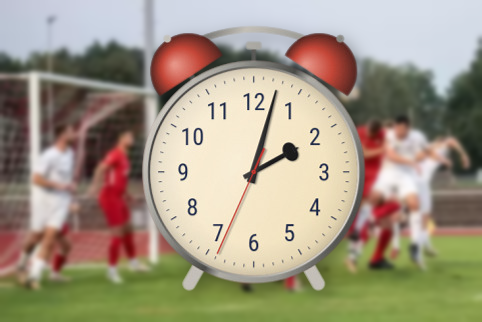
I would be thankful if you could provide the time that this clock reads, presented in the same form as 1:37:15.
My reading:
2:02:34
